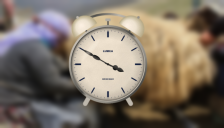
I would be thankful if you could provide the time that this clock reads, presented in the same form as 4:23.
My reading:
3:50
